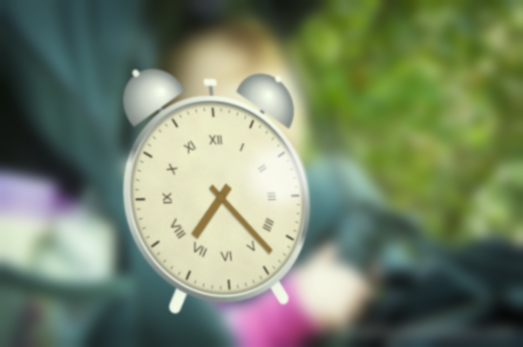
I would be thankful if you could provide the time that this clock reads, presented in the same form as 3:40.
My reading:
7:23
